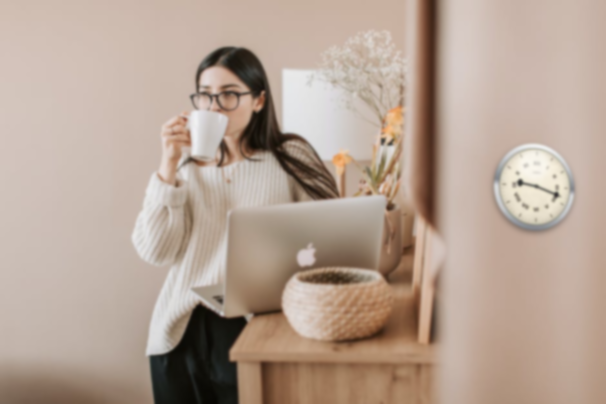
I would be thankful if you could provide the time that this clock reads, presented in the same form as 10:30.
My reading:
9:18
